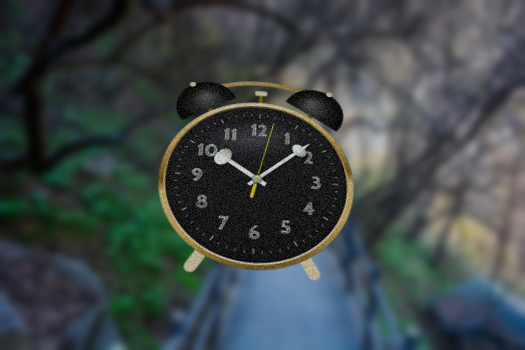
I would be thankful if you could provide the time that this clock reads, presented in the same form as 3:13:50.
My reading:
10:08:02
